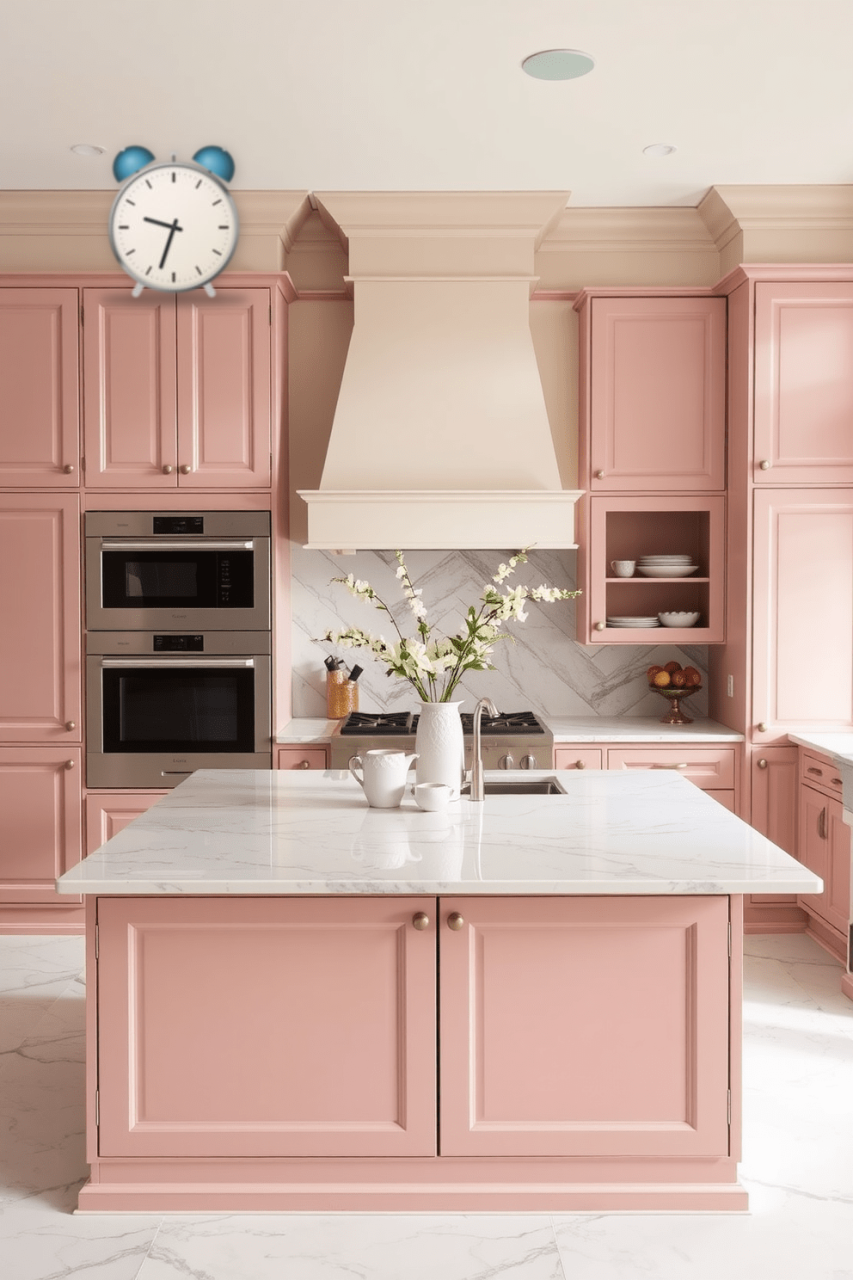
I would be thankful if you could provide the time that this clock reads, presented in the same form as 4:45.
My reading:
9:33
